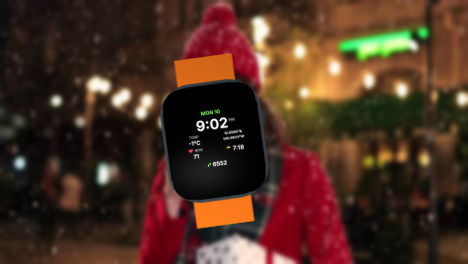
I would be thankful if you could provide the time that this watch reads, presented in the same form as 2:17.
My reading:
9:02
